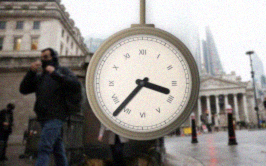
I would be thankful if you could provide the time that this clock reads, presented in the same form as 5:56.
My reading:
3:37
